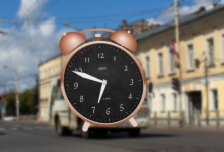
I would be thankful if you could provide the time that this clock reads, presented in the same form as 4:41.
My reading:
6:49
